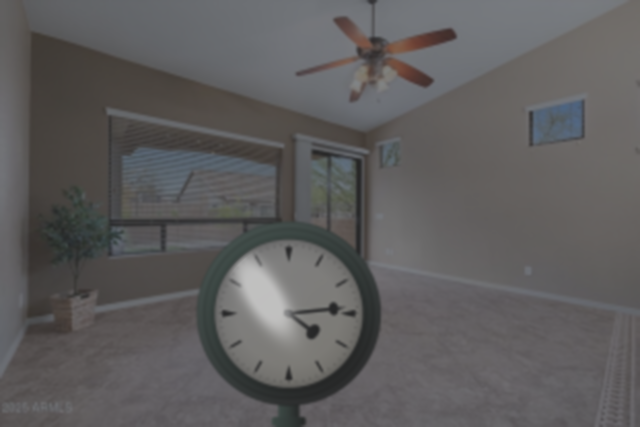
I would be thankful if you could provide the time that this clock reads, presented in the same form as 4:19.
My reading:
4:14
